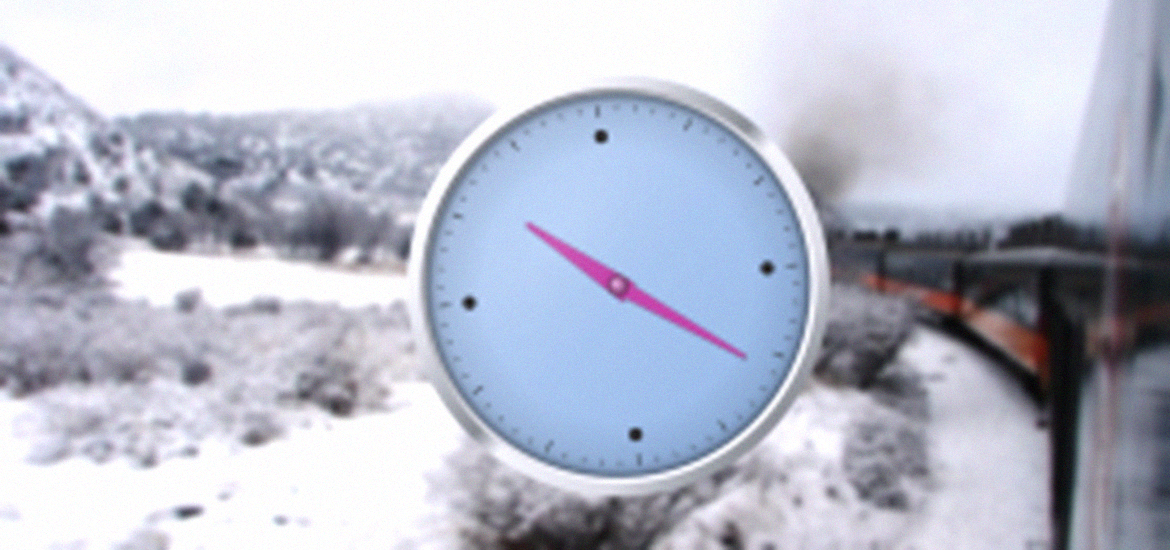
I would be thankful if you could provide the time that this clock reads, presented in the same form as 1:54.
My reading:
10:21
